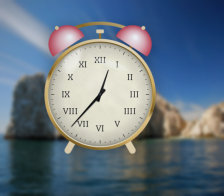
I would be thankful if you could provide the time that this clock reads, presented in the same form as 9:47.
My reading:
12:37
